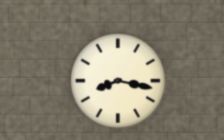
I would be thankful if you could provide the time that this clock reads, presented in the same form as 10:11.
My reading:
8:17
